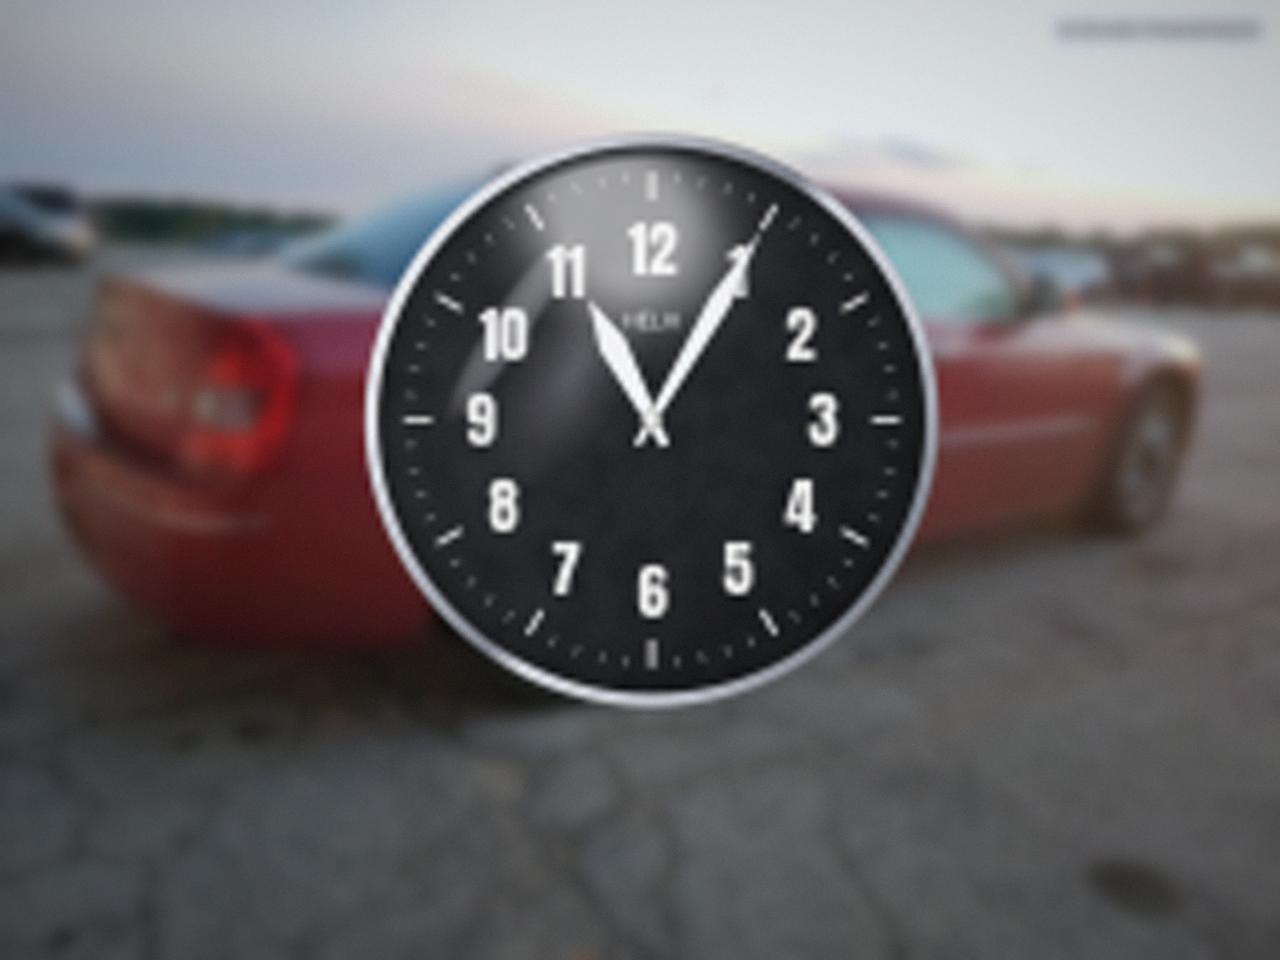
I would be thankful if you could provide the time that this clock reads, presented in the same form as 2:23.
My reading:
11:05
